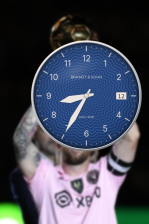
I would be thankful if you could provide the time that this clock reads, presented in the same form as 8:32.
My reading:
8:35
